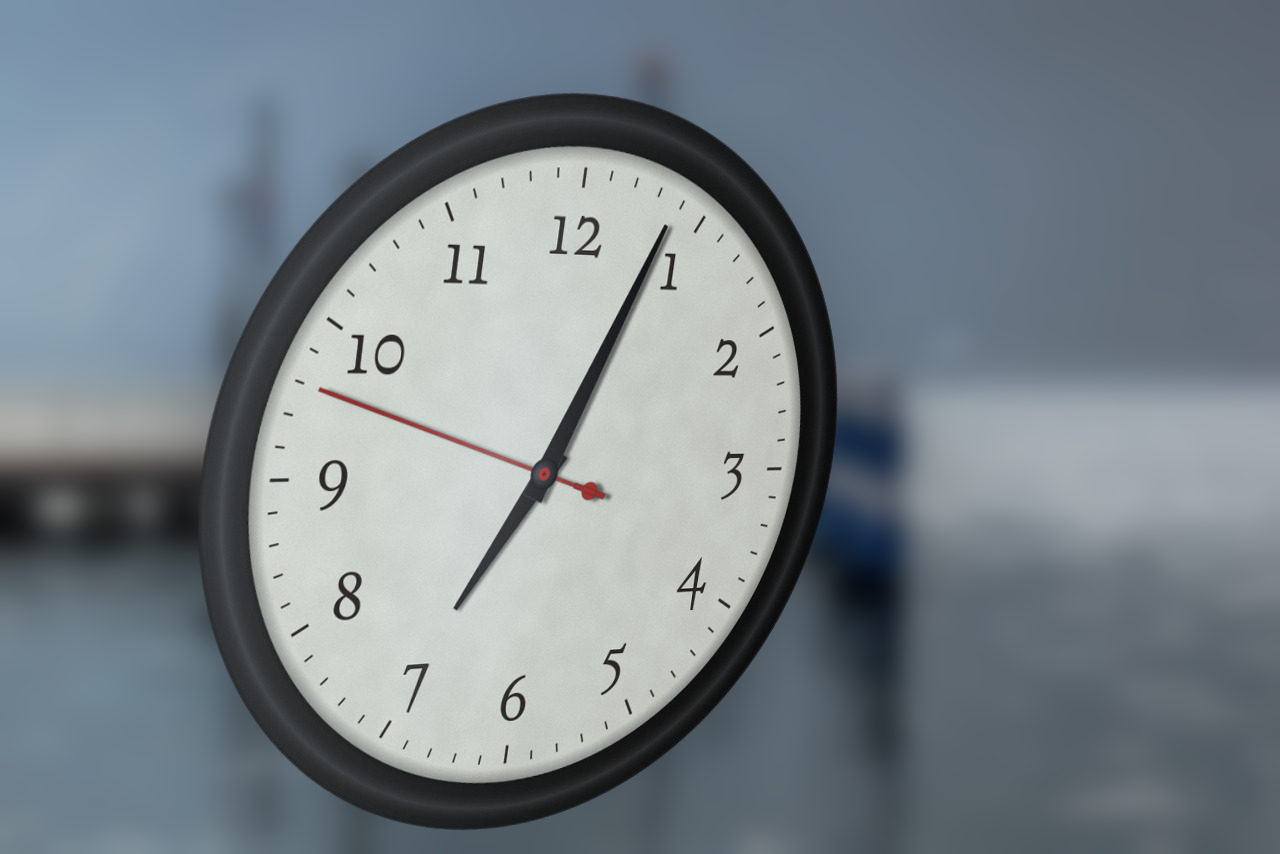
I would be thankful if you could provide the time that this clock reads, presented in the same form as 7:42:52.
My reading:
7:03:48
